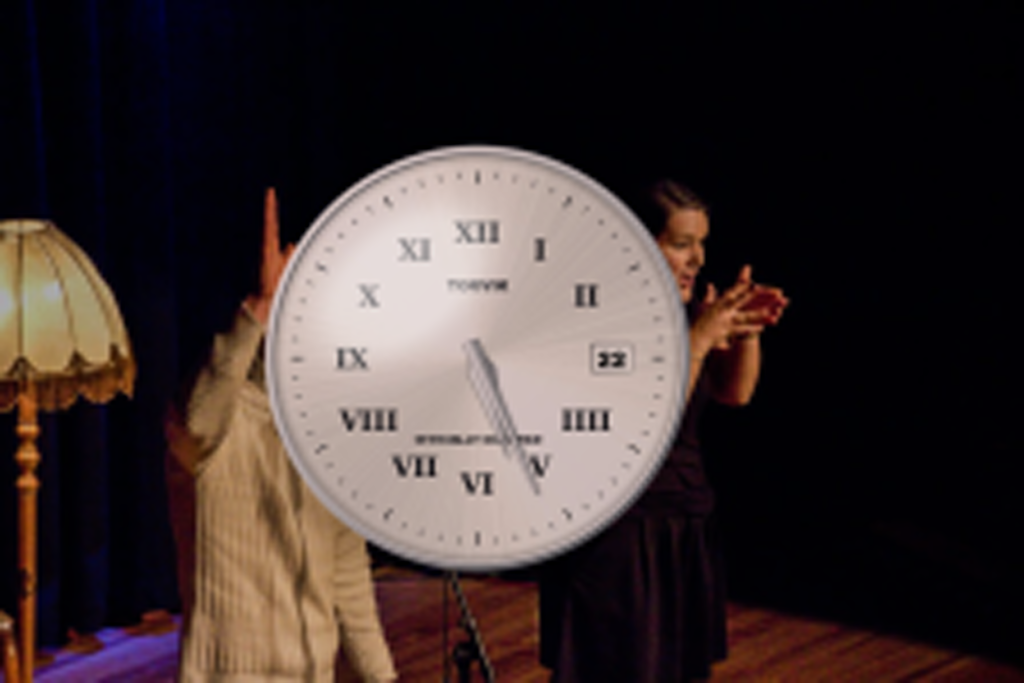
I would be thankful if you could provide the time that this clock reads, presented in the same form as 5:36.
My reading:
5:26
